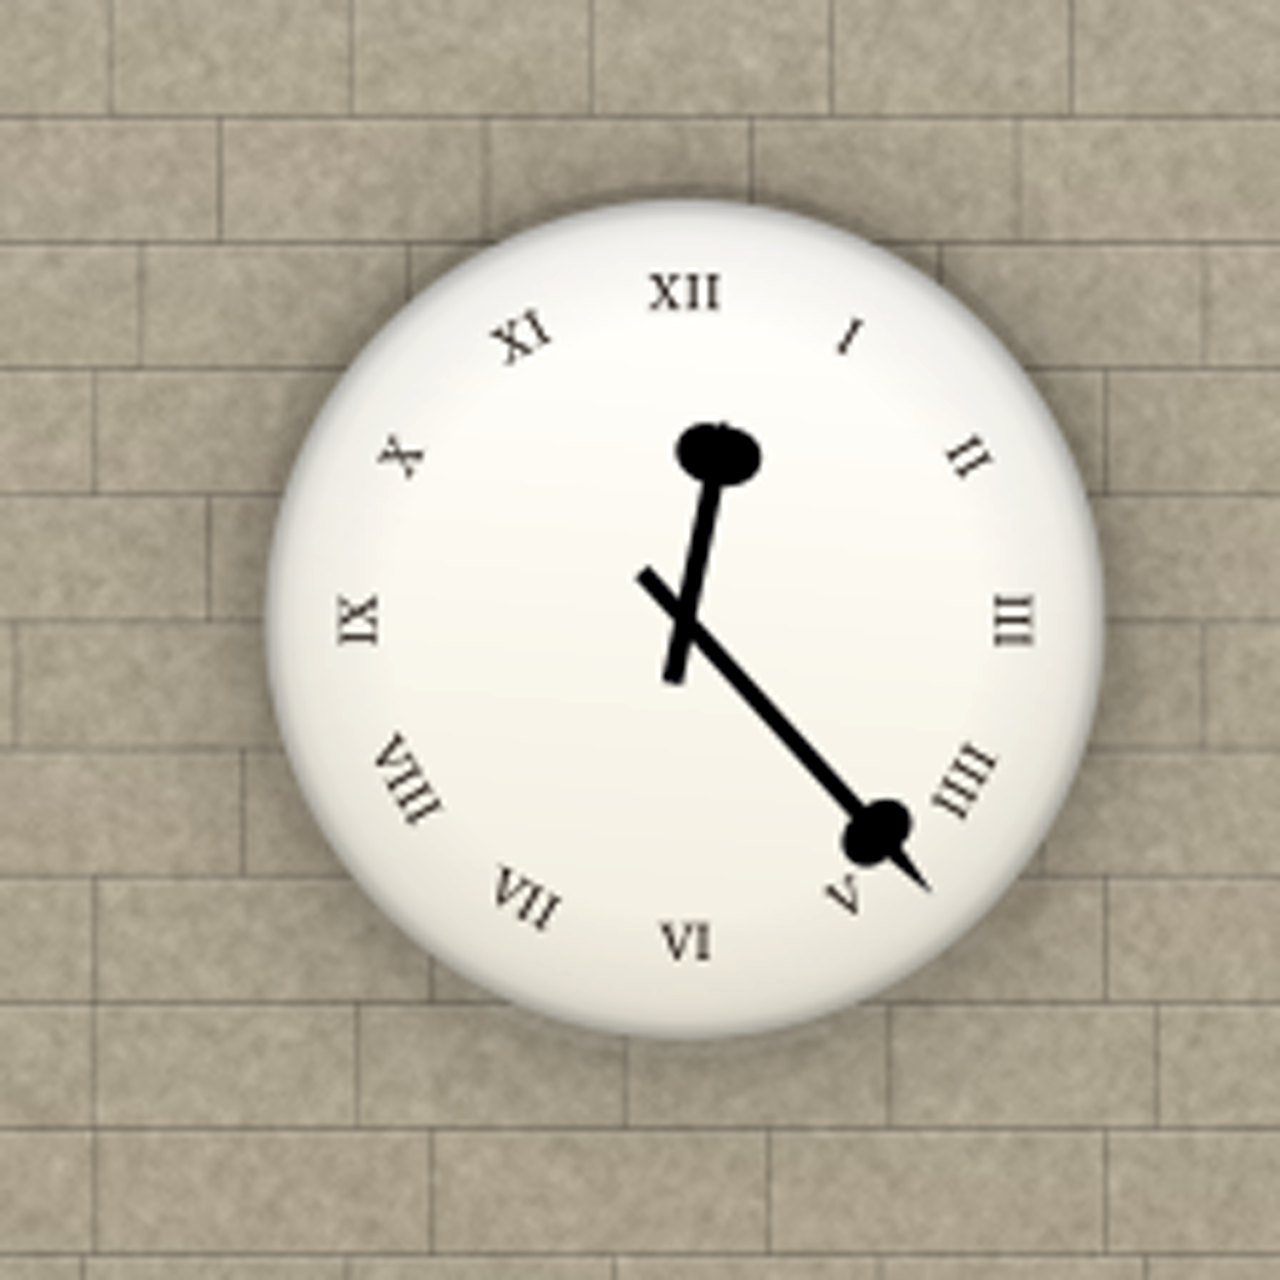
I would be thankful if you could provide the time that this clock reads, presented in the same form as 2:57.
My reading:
12:23
